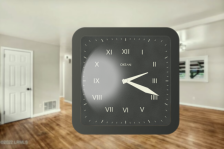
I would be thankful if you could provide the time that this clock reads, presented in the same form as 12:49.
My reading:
2:19
